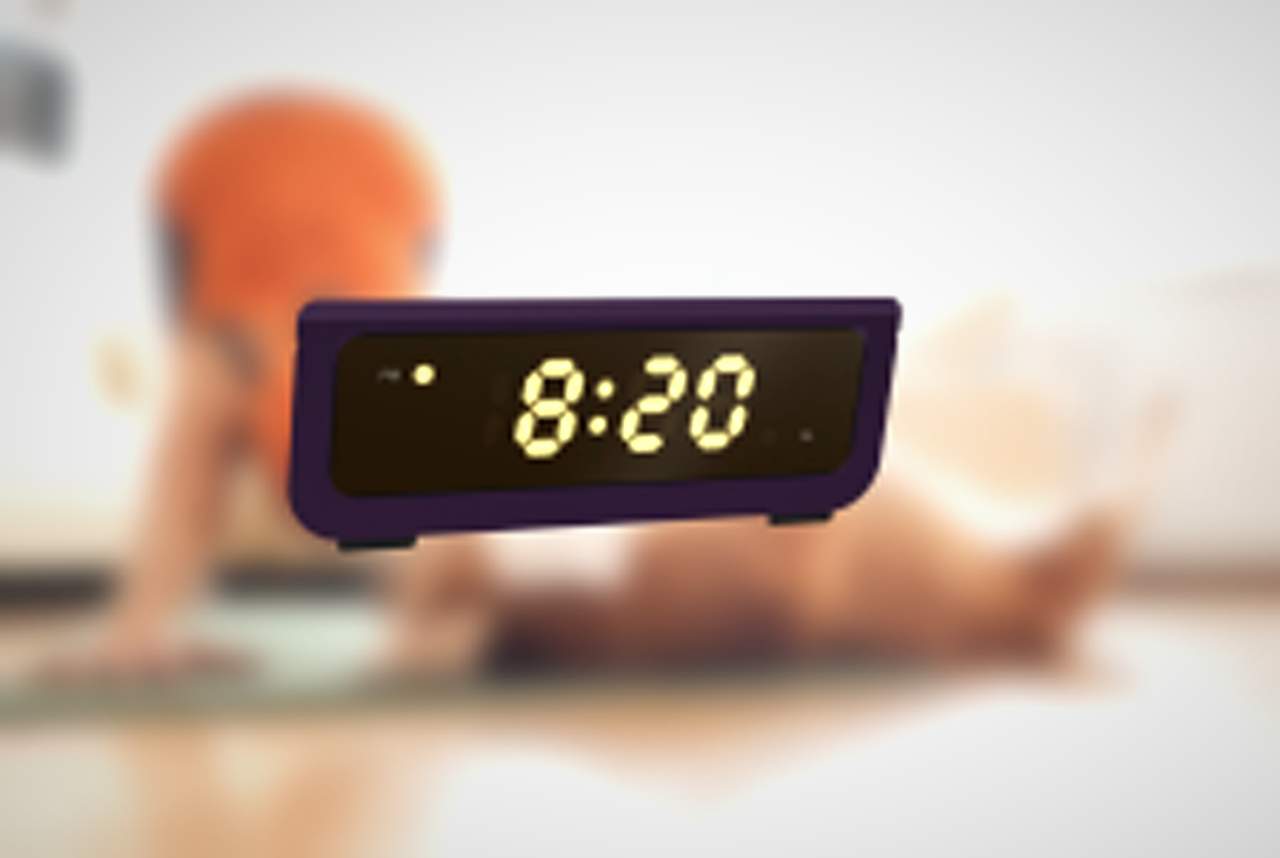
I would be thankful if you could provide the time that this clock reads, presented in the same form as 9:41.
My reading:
8:20
